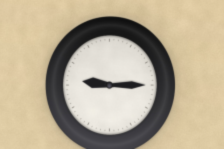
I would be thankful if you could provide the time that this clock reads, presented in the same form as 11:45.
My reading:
9:15
